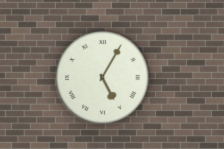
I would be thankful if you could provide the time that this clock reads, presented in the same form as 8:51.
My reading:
5:05
